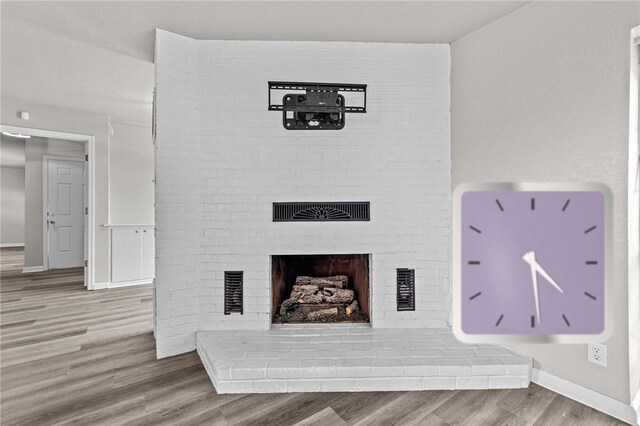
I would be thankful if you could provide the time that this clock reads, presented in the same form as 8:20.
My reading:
4:29
